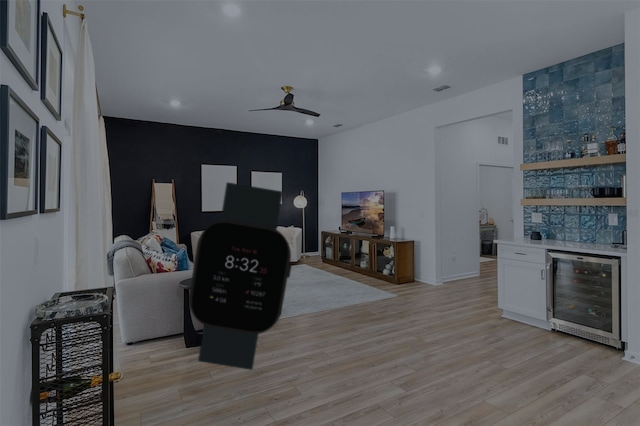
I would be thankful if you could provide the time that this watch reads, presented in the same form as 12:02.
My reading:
8:32
